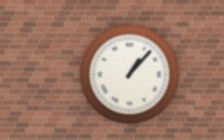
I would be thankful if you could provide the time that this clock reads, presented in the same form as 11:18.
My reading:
1:07
